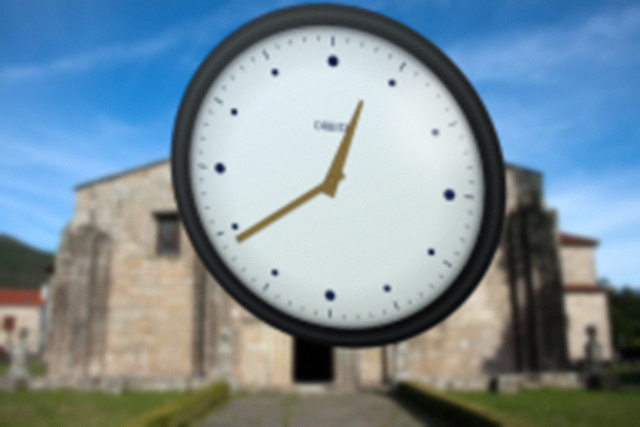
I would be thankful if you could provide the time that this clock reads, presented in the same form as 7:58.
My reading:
12:39
